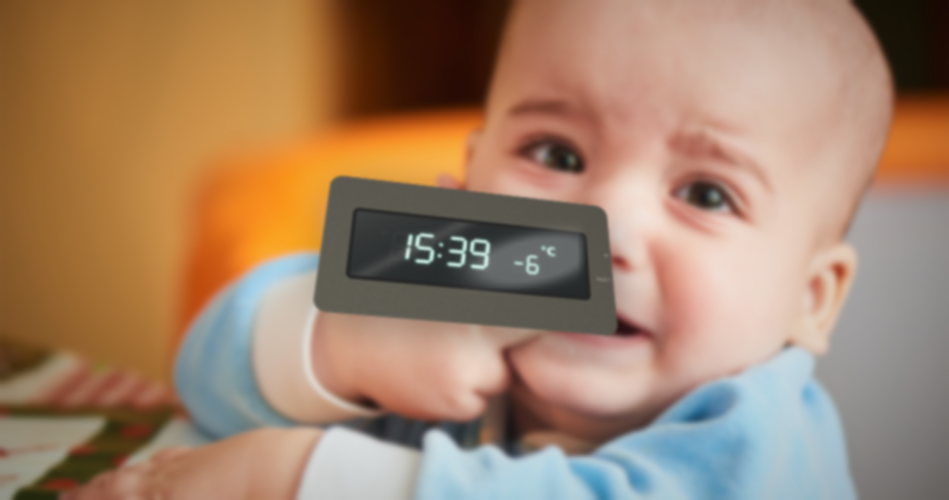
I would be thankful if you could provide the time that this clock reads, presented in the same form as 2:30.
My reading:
15:39
